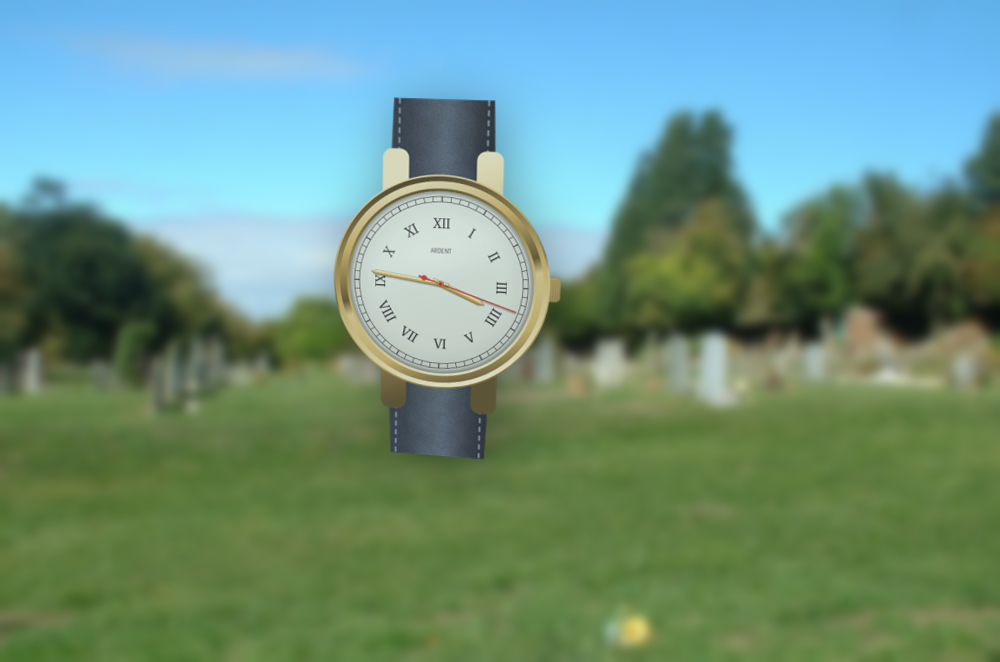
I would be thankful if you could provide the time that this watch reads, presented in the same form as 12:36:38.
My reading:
3:46:18
